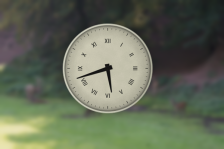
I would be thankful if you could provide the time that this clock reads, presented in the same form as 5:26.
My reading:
5:42
